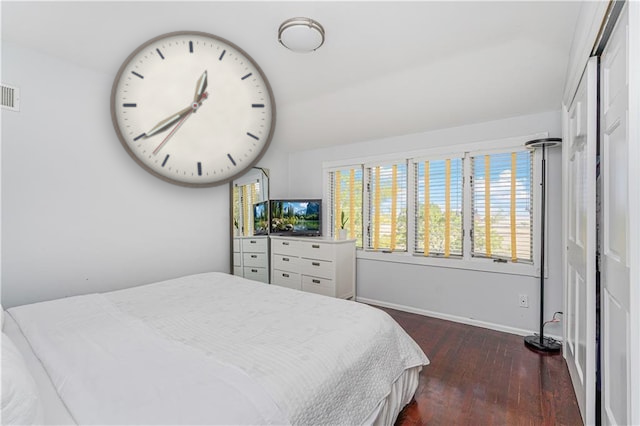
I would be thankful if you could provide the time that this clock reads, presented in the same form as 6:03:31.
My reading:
12:39:37
